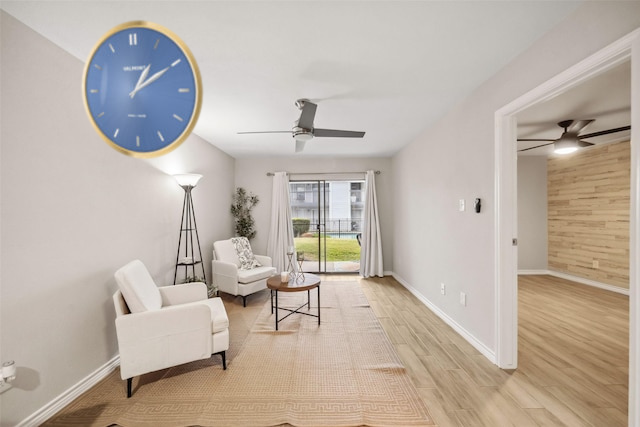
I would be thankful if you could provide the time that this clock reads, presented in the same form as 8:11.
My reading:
1:10
